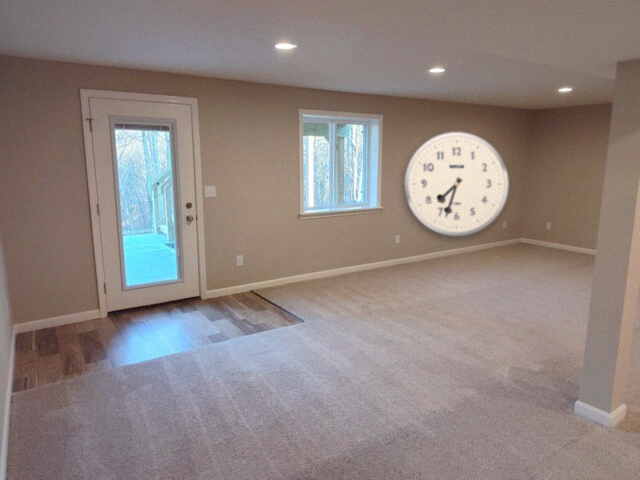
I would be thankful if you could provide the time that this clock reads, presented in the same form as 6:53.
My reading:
7:33
